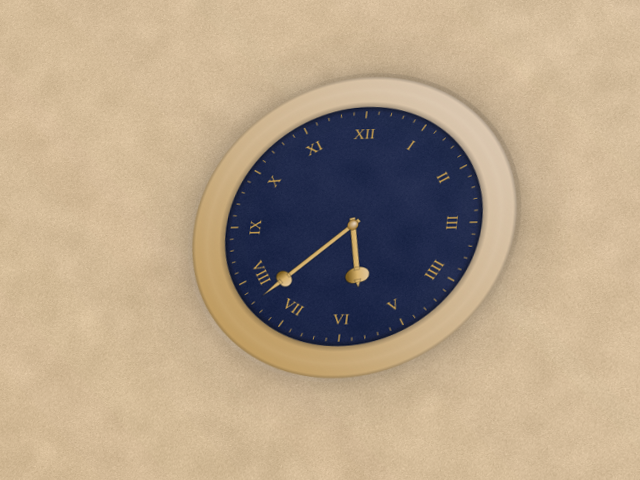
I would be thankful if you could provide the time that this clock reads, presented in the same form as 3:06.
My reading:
5:38
